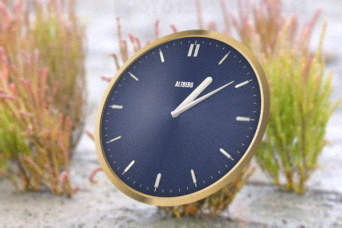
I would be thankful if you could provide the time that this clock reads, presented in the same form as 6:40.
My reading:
1:09
